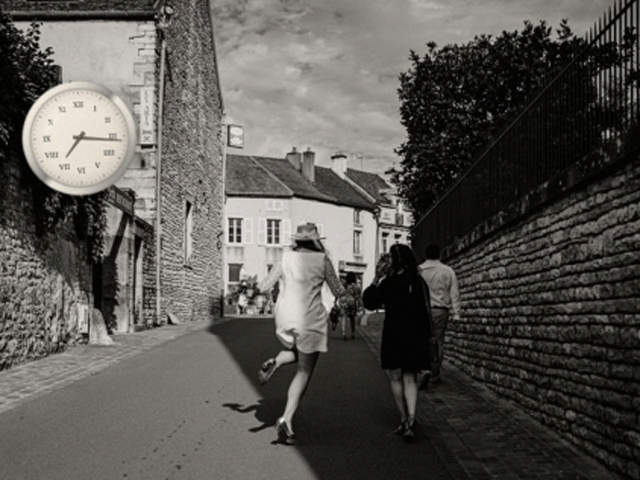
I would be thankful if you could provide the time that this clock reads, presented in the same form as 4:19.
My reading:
7:16
